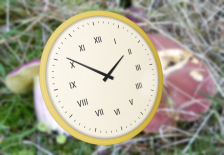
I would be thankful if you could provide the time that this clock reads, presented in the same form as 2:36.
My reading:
1:51
